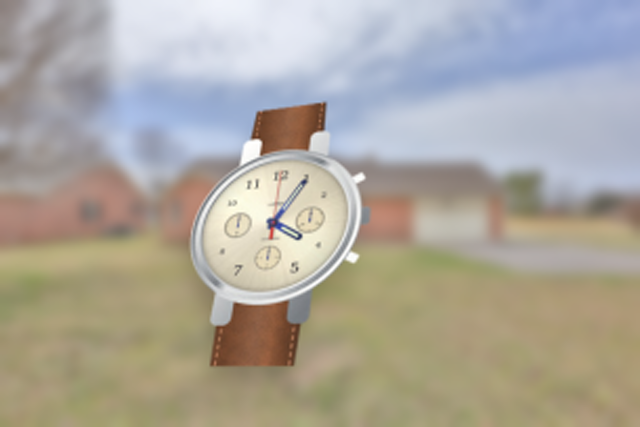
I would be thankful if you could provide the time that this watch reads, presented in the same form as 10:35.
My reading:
4:05
